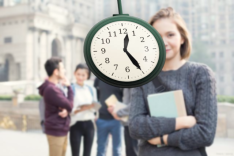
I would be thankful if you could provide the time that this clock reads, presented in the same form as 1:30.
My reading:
12:25
